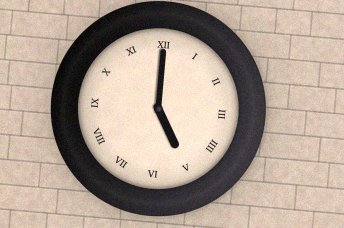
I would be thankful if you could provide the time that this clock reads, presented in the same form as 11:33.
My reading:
5:00
